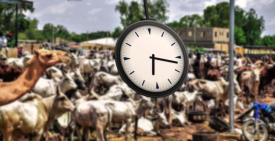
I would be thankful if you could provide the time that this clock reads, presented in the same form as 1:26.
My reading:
6:17
